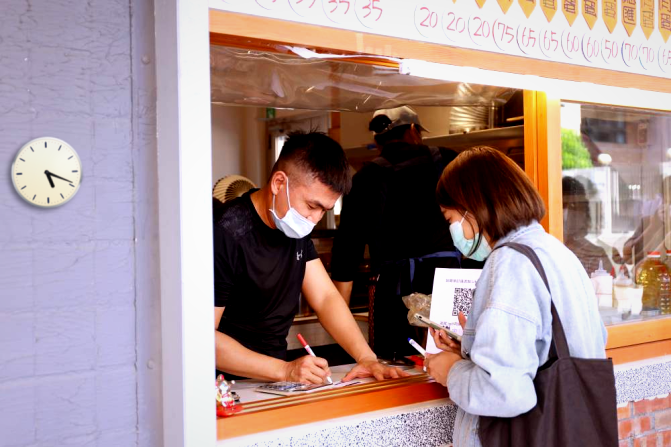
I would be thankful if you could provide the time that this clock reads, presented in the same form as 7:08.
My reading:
5:19
